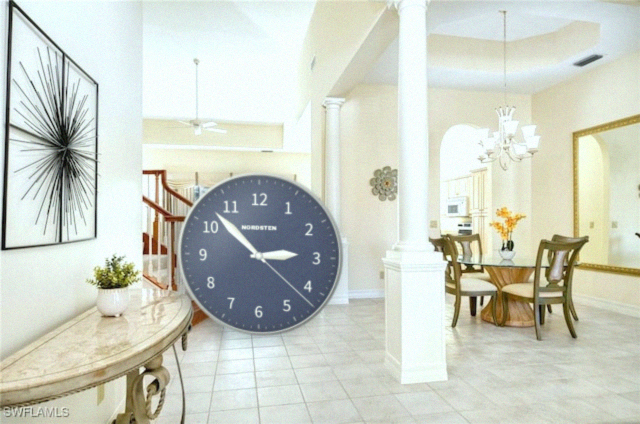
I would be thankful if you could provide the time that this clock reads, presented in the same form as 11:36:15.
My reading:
2:52:22
